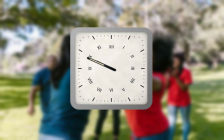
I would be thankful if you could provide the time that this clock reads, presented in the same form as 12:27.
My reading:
9:49
